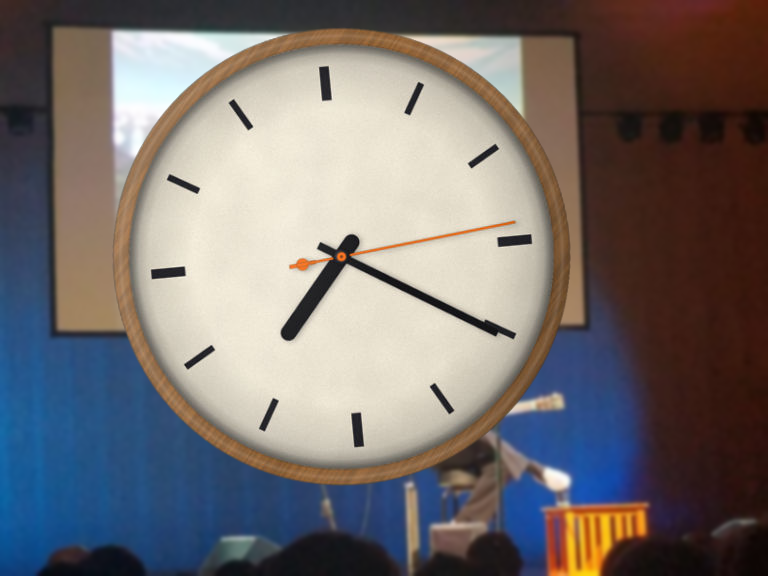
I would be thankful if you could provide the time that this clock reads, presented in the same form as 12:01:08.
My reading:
7:20:14
